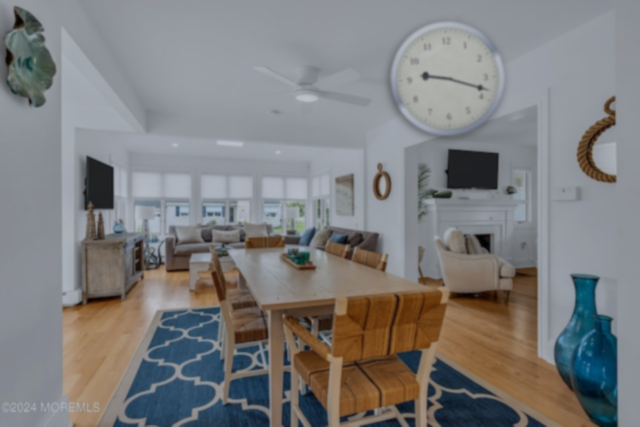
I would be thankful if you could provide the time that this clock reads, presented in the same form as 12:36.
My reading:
9:18
